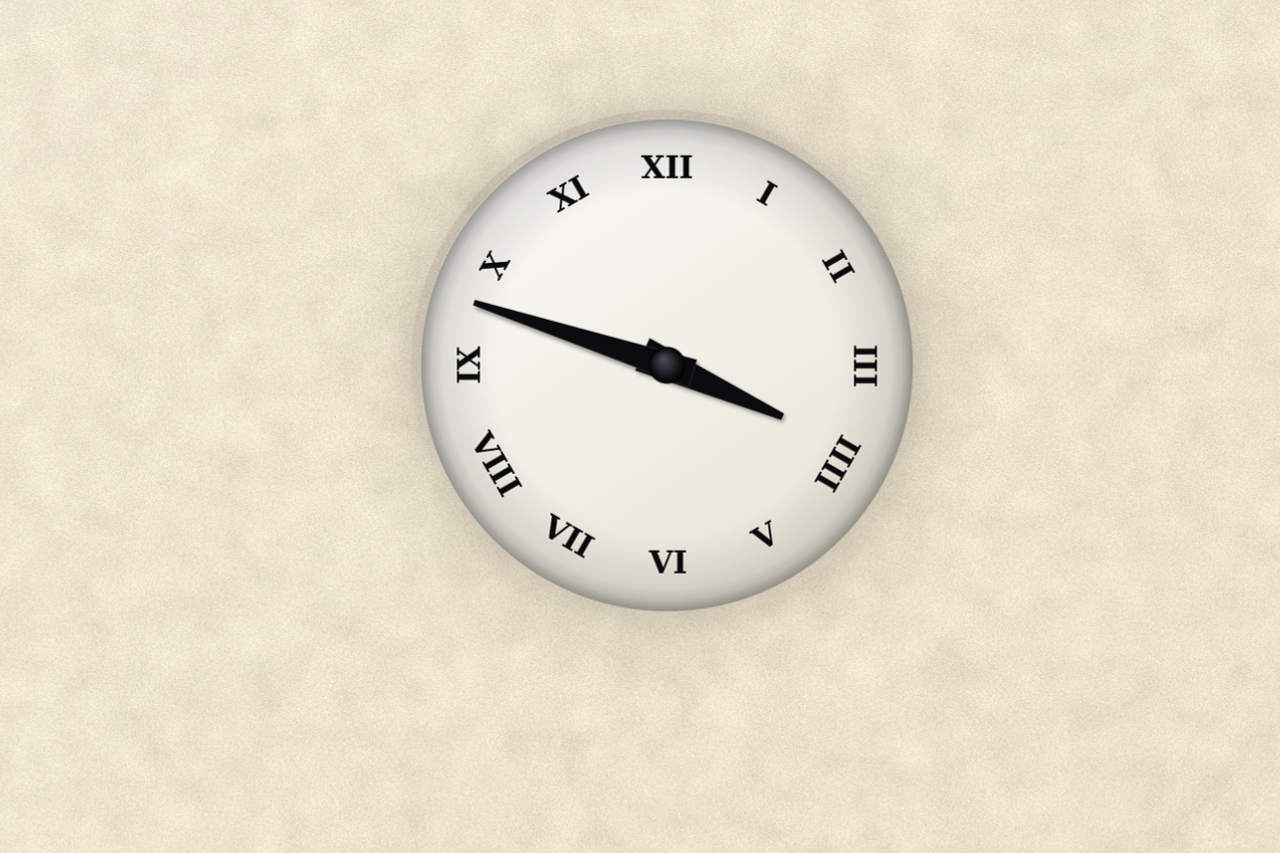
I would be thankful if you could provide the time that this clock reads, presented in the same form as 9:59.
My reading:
3:48
